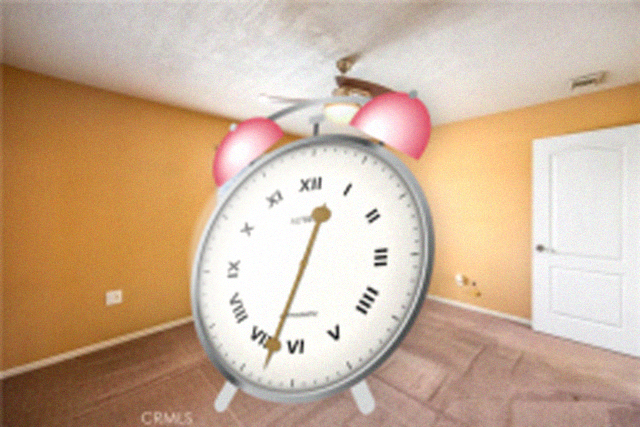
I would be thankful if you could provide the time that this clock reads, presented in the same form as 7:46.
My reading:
12:33
